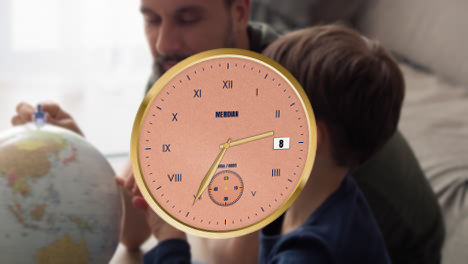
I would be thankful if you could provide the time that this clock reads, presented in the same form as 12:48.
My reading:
2:35
